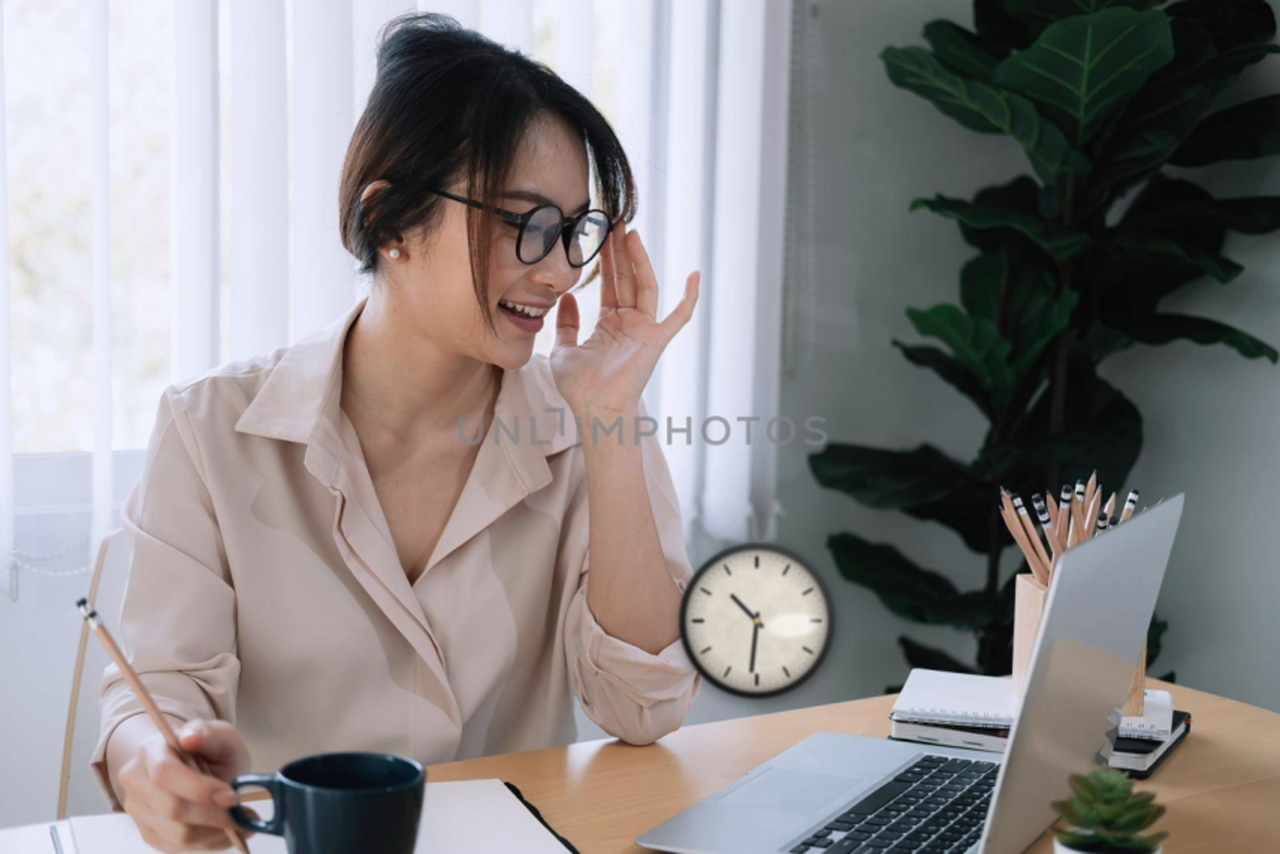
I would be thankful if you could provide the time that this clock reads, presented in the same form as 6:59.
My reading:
10:31
